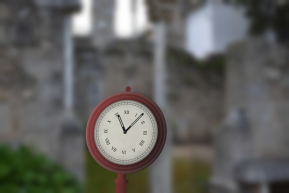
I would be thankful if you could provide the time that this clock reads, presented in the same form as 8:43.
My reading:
11:07
